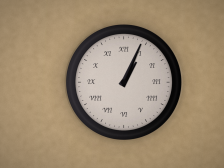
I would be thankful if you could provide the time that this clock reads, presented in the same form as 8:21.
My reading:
1:04
